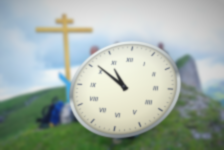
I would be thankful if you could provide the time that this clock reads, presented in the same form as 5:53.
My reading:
10:51
